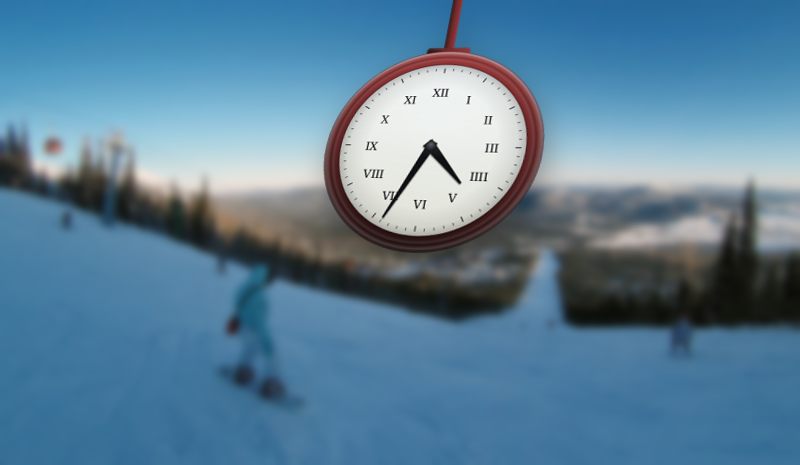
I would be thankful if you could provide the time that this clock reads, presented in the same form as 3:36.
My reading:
4:34
